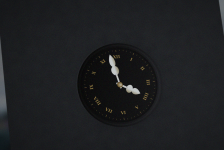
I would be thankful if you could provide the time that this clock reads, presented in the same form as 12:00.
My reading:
3:58
